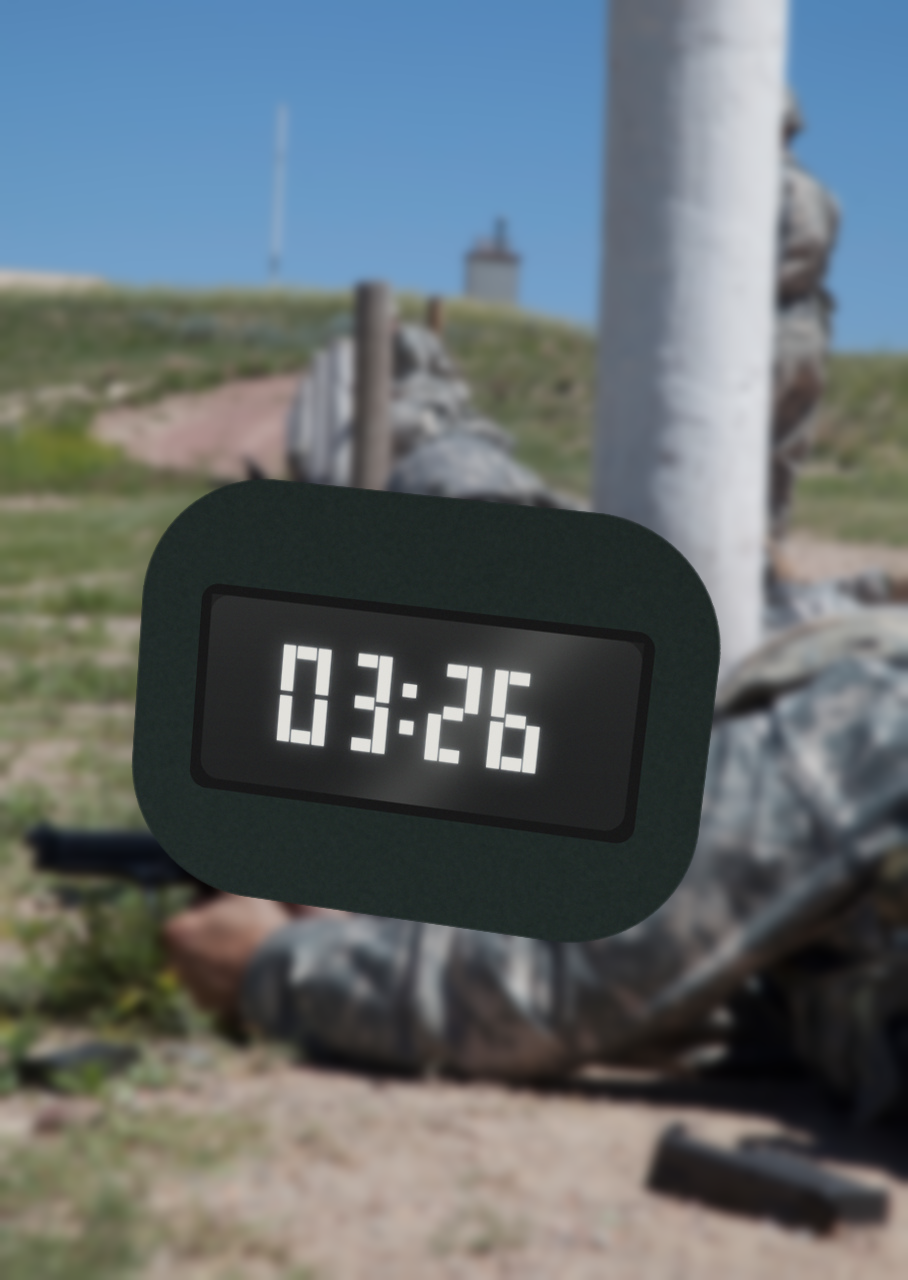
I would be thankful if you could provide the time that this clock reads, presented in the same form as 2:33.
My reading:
3:26
